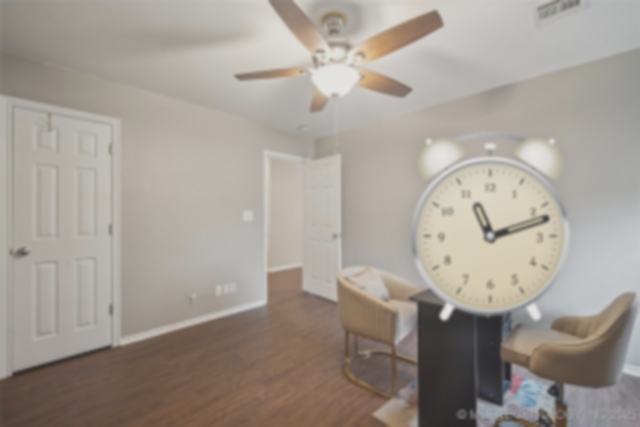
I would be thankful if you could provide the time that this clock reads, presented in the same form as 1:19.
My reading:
11:12
